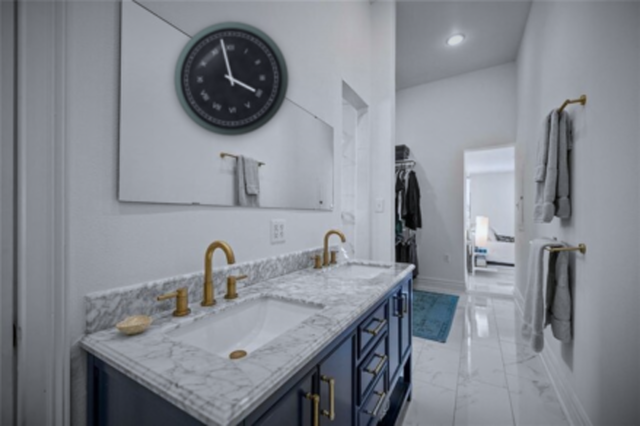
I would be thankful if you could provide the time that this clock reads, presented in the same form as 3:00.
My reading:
3:58
